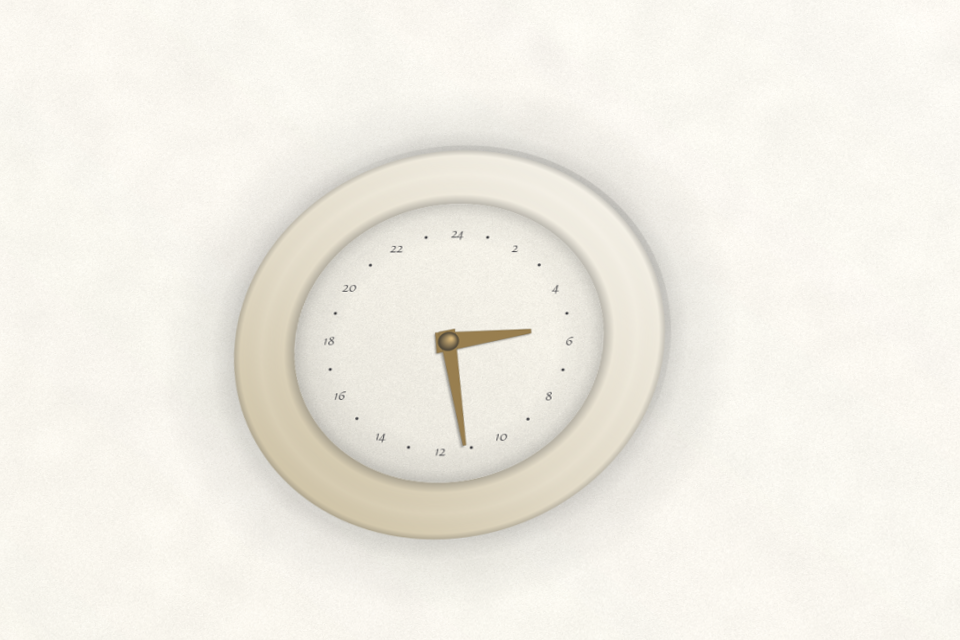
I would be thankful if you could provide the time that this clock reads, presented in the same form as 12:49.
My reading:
5:28
